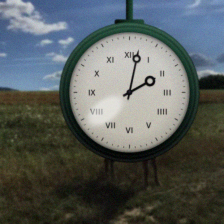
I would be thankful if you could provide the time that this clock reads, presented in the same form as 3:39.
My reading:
2:02
